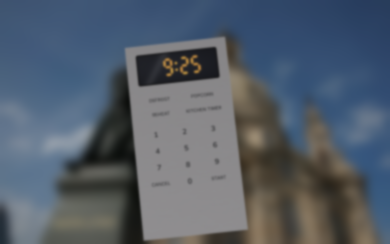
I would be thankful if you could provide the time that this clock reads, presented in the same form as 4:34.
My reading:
9:25
